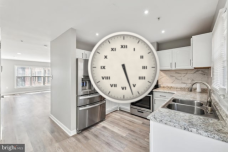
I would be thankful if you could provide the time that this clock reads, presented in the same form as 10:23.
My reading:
5:27
